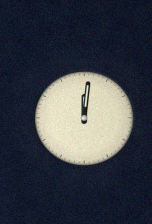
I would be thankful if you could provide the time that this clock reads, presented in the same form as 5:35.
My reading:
12:01
